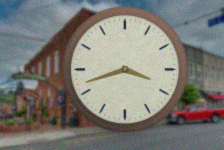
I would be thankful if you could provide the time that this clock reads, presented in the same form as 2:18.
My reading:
3:42
